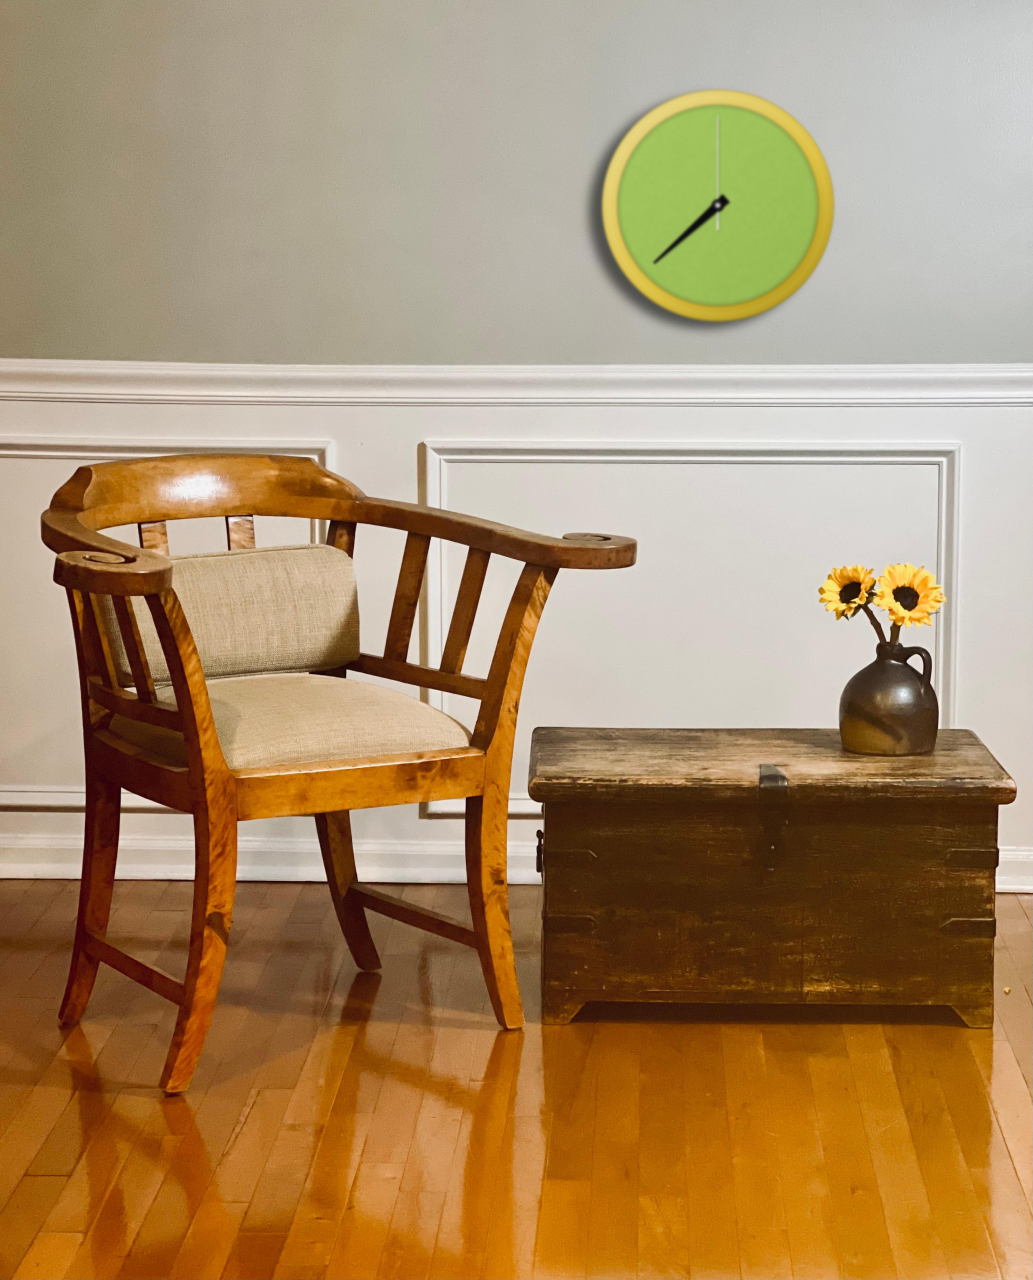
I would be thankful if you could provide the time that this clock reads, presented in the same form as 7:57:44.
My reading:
7:38:00
